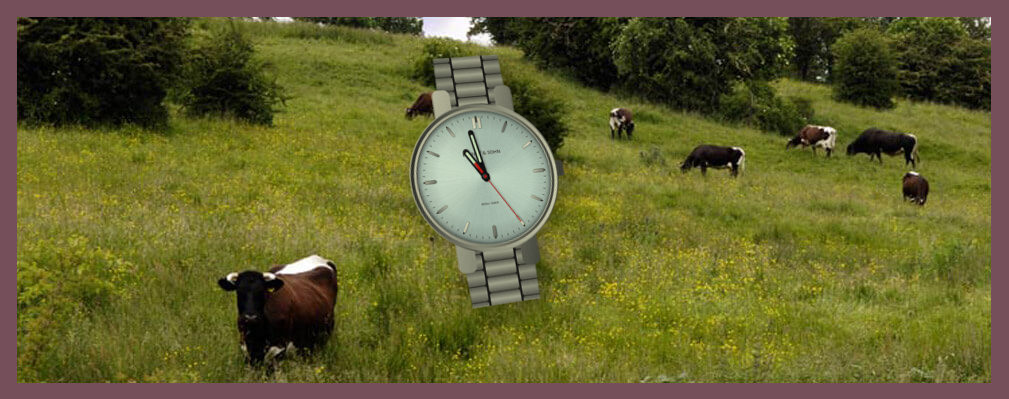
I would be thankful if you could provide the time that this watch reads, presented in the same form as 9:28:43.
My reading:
10:58:25
